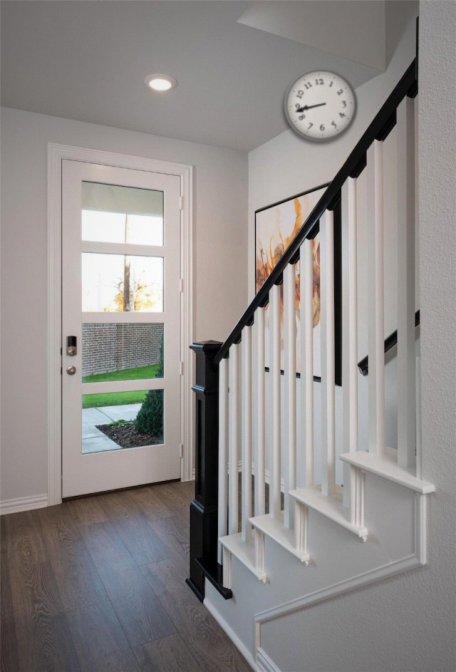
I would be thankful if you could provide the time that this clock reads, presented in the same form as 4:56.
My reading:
8:43
